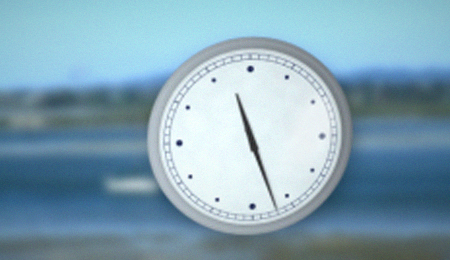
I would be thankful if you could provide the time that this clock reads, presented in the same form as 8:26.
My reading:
11:27
